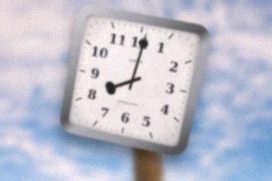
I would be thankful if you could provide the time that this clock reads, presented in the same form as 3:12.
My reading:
8:01
